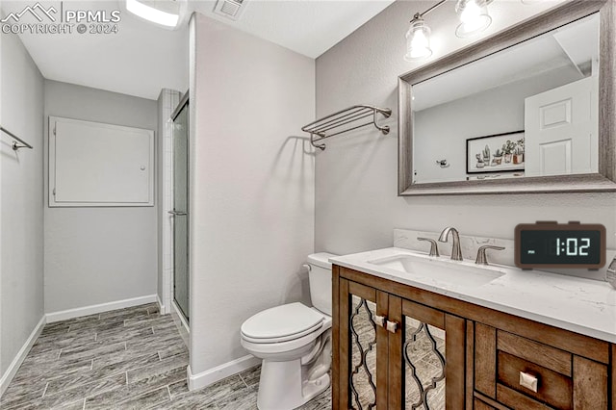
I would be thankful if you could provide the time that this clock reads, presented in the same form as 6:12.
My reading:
1:02
